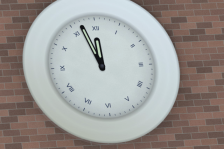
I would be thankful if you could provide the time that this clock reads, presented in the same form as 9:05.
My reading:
11:57
